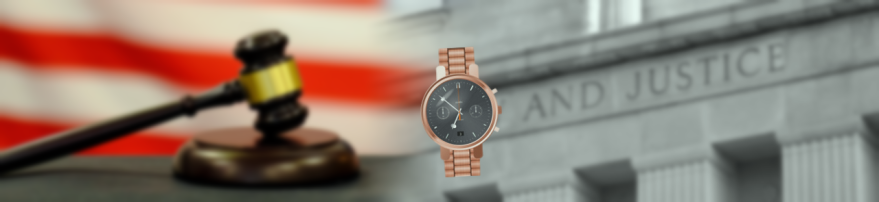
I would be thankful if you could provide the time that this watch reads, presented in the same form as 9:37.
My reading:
6:52
